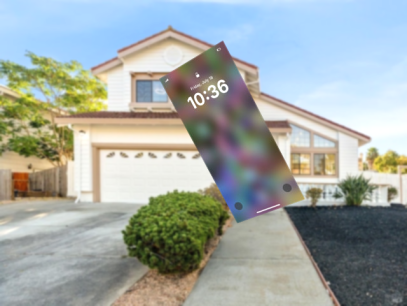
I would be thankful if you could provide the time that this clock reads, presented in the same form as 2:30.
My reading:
10:36
